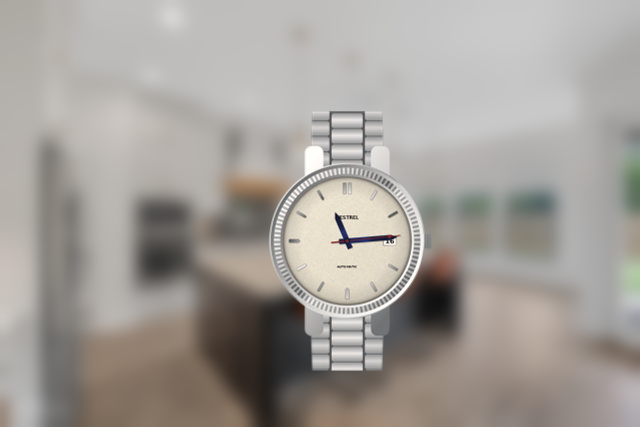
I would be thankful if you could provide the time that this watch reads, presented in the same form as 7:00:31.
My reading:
11:14:14
